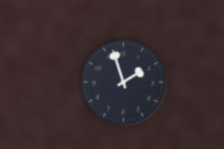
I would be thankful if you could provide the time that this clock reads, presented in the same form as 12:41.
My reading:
1:57
